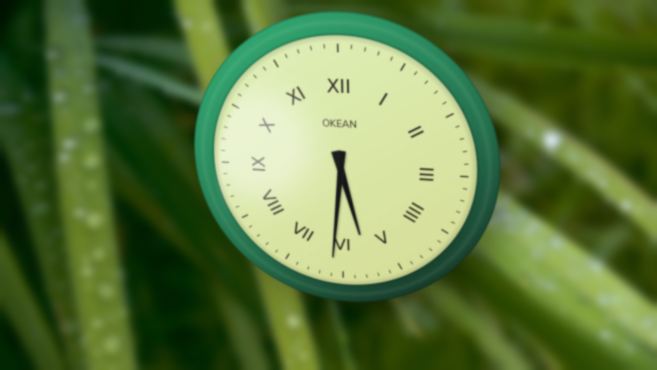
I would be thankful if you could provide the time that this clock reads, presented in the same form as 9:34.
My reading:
5:31
